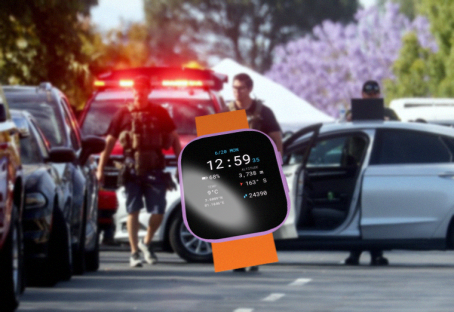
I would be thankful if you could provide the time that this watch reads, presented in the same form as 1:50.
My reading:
12:59
